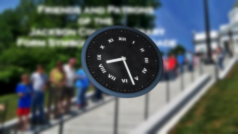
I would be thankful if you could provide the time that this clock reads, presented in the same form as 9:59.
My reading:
8:27
